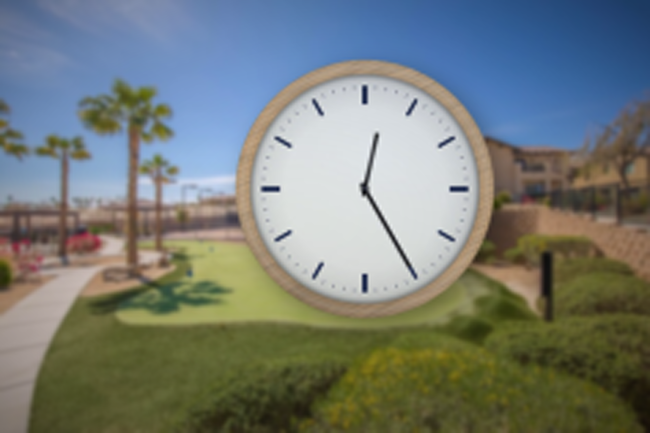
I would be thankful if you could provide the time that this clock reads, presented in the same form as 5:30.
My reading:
12:25
